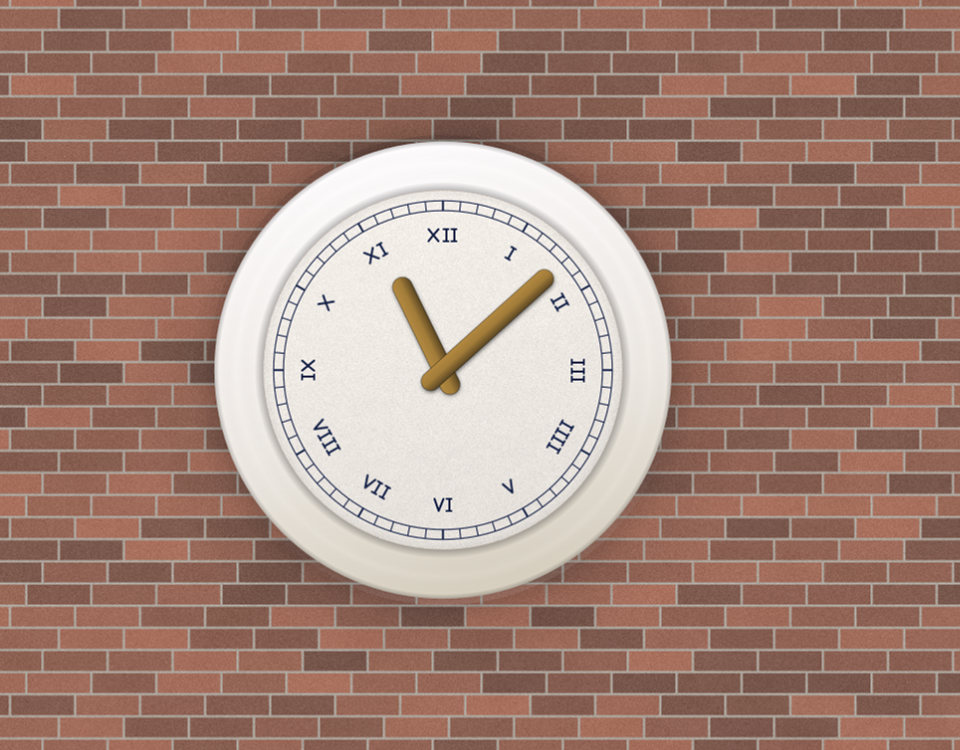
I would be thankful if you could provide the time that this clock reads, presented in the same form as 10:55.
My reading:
11:08
